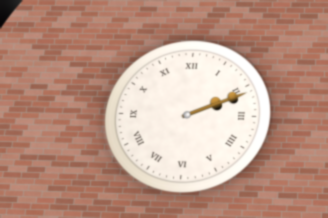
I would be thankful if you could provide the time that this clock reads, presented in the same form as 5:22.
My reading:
2:11
